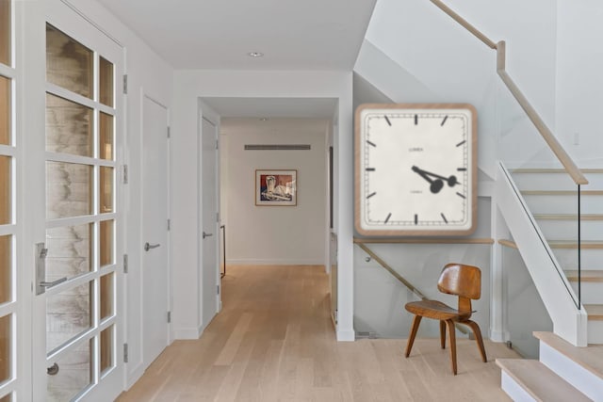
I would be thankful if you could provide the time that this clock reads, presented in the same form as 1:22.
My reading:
4:18
